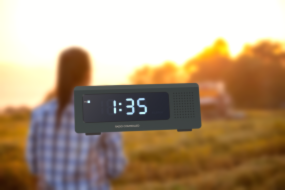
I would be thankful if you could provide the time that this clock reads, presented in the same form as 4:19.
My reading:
1:35
